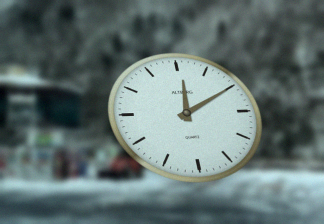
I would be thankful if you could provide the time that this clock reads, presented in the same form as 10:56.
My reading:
12:10
